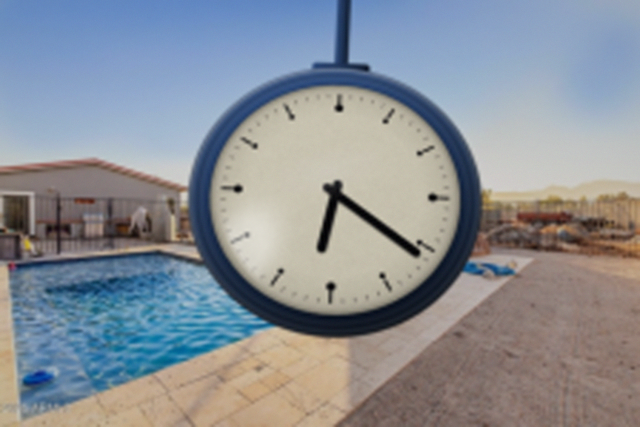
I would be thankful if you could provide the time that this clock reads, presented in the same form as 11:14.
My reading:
6:21
